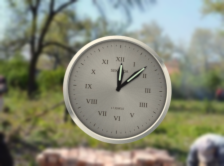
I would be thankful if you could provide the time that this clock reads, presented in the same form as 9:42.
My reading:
12:08
